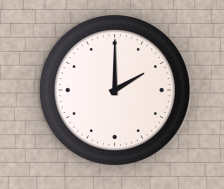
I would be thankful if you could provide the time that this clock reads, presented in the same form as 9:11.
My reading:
2:00
